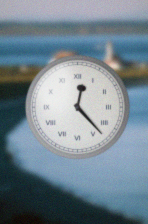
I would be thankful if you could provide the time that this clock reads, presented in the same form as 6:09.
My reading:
12:23
